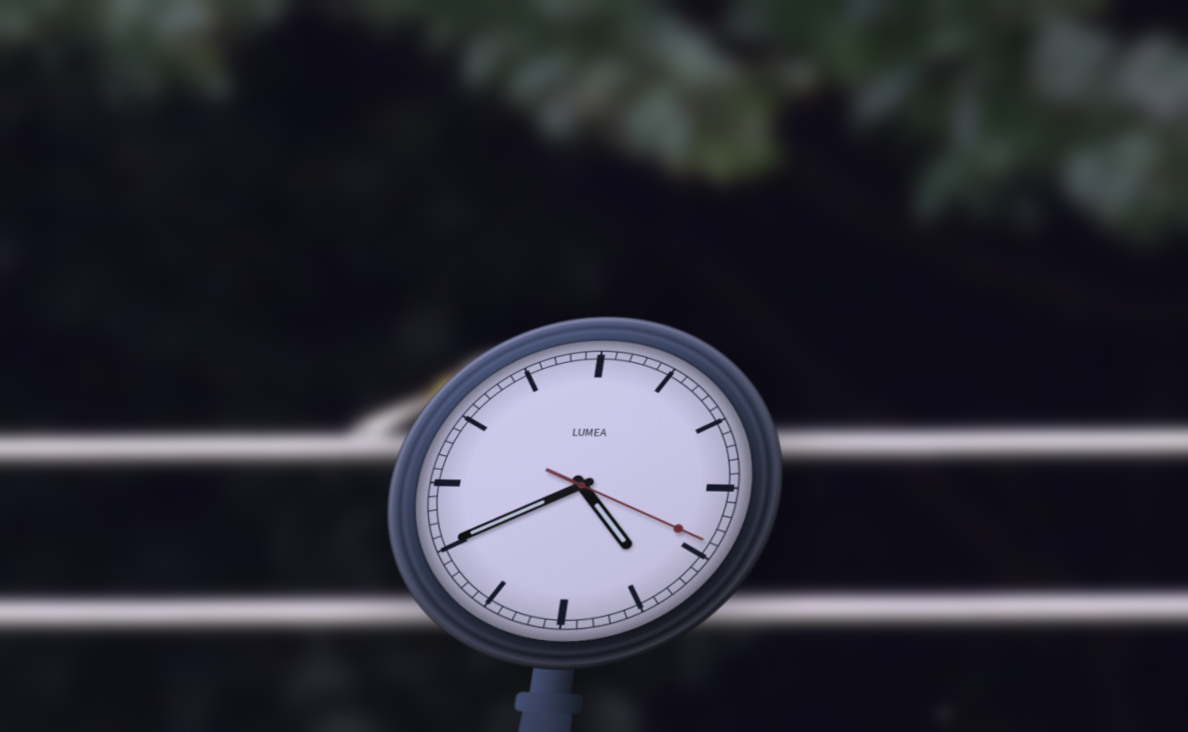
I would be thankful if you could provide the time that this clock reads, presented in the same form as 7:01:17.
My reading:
4:40:19
